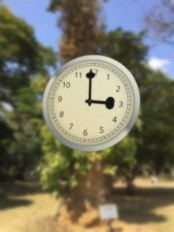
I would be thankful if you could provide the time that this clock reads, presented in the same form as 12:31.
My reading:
2:59
